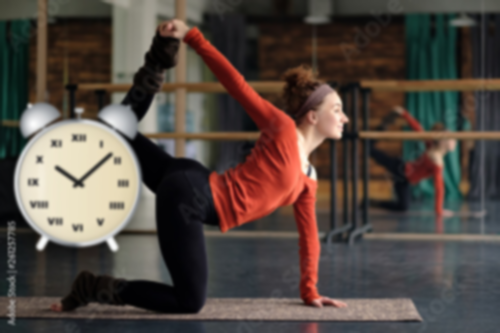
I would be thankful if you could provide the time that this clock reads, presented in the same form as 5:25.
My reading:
10:08
